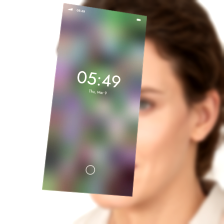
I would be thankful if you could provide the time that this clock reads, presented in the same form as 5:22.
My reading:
5:49
